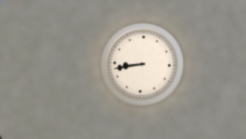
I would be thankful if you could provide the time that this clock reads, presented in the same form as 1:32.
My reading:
8:43
